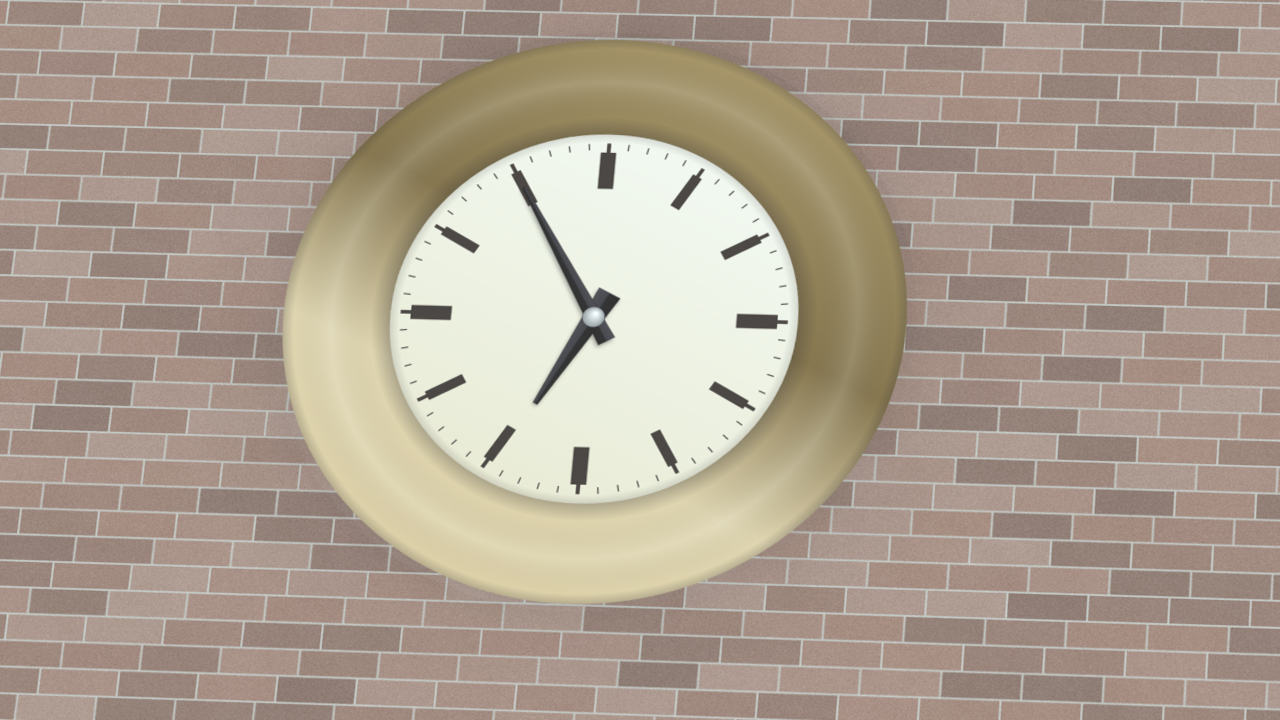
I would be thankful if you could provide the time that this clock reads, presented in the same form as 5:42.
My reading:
6:55
